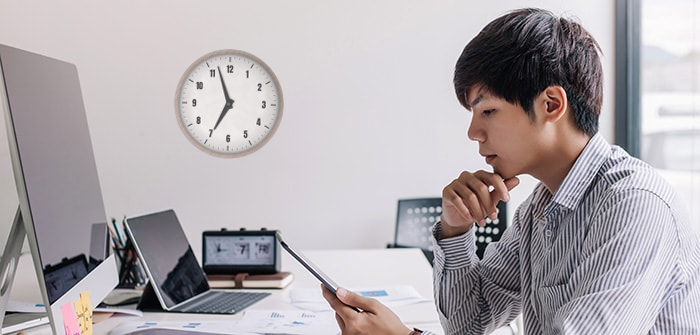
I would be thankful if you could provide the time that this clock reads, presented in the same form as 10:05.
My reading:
6:57
